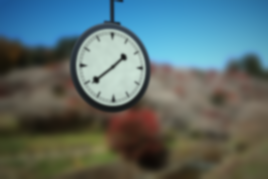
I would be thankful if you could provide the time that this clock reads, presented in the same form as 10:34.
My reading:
1:39
